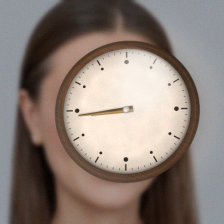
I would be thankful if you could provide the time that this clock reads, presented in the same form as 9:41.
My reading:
8:44
